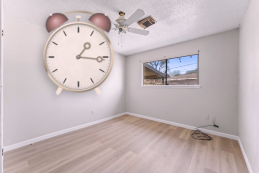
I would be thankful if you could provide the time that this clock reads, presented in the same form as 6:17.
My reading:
1:16
